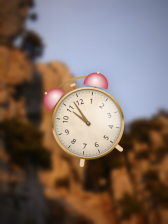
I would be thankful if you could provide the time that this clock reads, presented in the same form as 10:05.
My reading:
10:58
